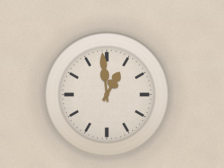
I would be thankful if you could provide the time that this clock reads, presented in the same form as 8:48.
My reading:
12:59
